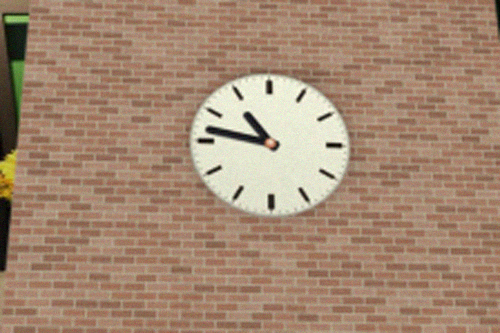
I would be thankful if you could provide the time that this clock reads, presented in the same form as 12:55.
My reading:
10:47
